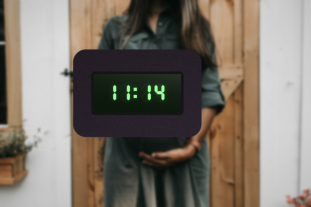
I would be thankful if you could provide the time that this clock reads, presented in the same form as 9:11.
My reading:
11:14
